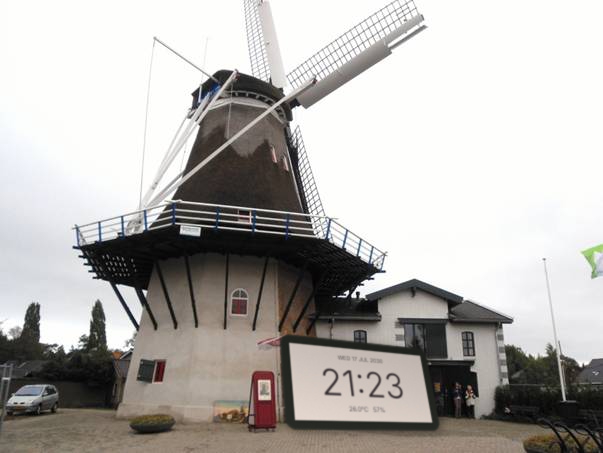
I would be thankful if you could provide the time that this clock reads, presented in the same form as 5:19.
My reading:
21:23
